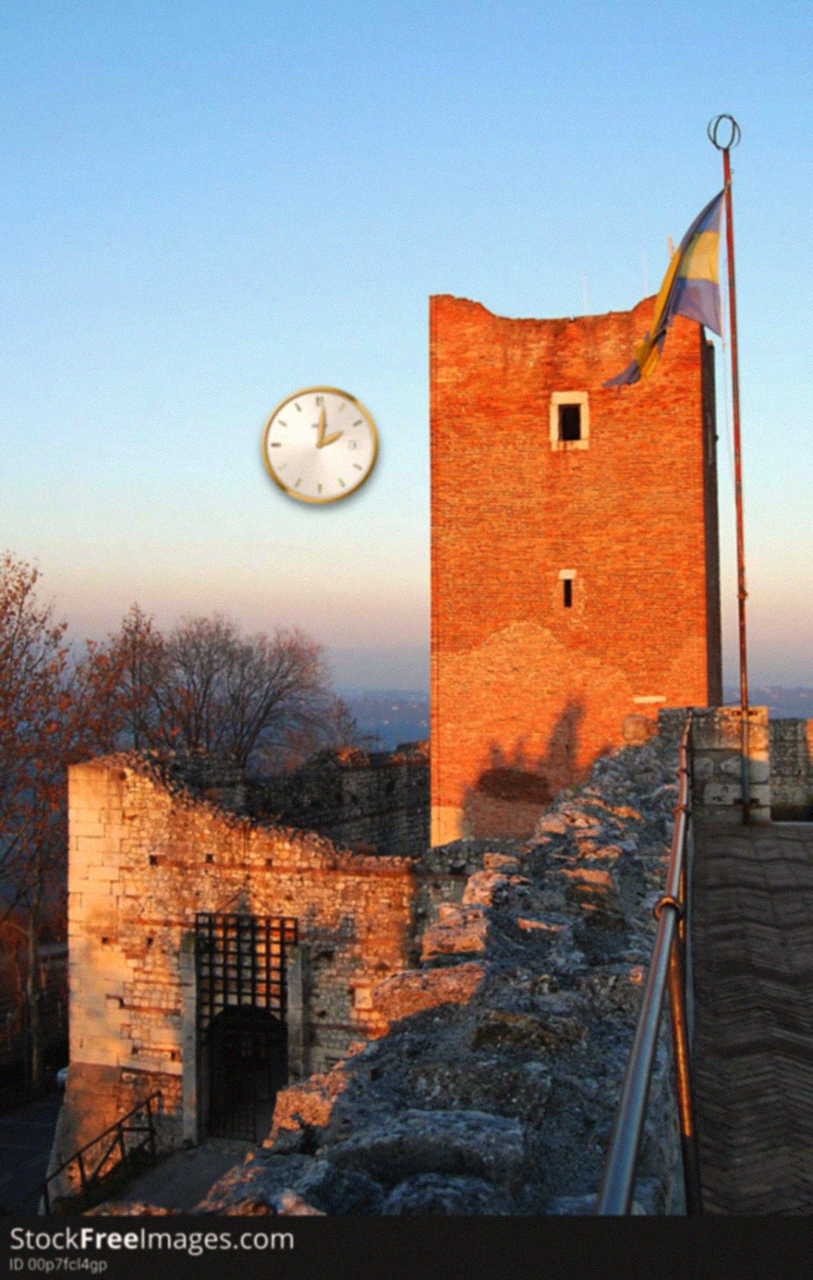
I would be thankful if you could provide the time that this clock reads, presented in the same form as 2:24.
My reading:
2:01
